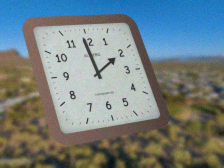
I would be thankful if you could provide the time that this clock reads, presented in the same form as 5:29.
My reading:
1:59
